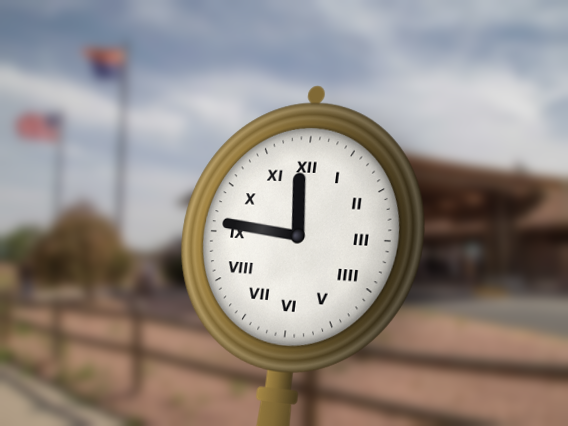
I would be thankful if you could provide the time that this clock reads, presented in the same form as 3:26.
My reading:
11:46
